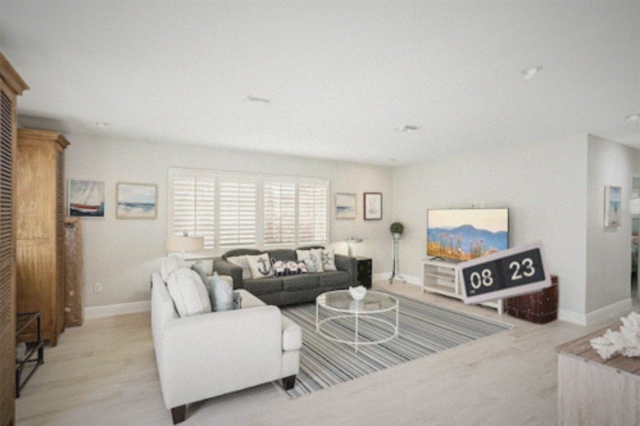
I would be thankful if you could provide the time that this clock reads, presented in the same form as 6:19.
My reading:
8:23
